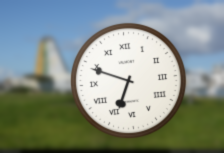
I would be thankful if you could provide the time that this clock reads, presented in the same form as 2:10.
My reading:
6:49
